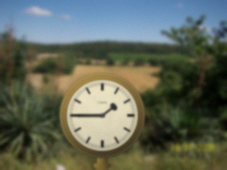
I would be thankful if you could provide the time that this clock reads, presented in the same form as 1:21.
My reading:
1:45
